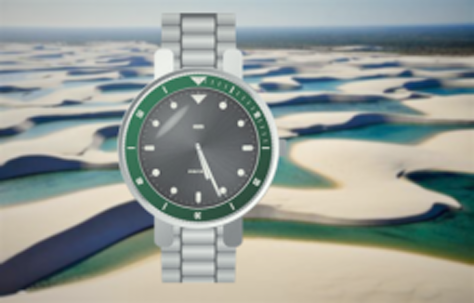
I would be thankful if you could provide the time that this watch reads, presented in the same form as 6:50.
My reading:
5:26
